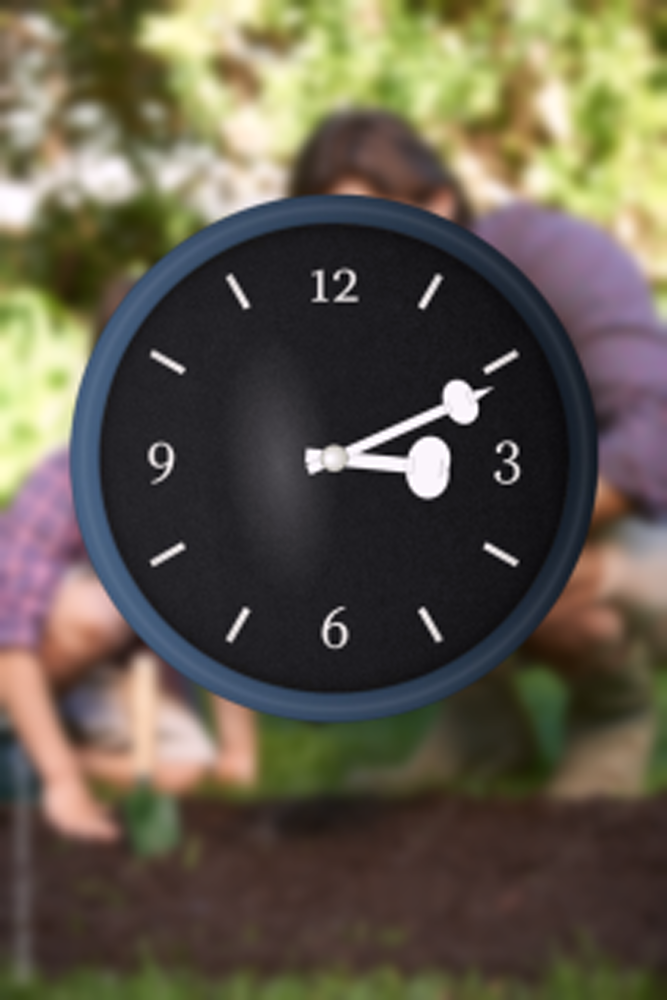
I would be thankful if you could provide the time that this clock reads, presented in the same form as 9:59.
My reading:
3:11
